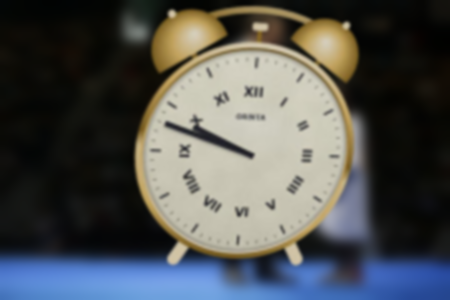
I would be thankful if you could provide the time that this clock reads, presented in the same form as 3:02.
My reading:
9:48
